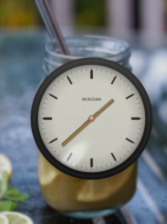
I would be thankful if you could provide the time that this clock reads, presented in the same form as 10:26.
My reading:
1:38
